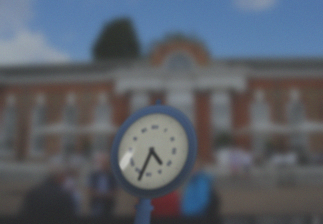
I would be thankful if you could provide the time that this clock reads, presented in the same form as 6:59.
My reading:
4:33
